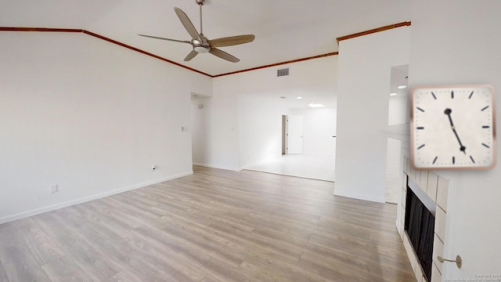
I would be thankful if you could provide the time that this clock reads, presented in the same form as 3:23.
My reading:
11:26
